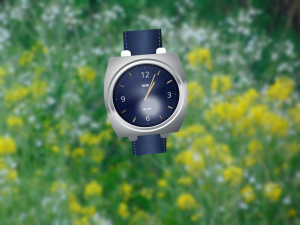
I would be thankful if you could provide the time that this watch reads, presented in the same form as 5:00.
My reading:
1:04
